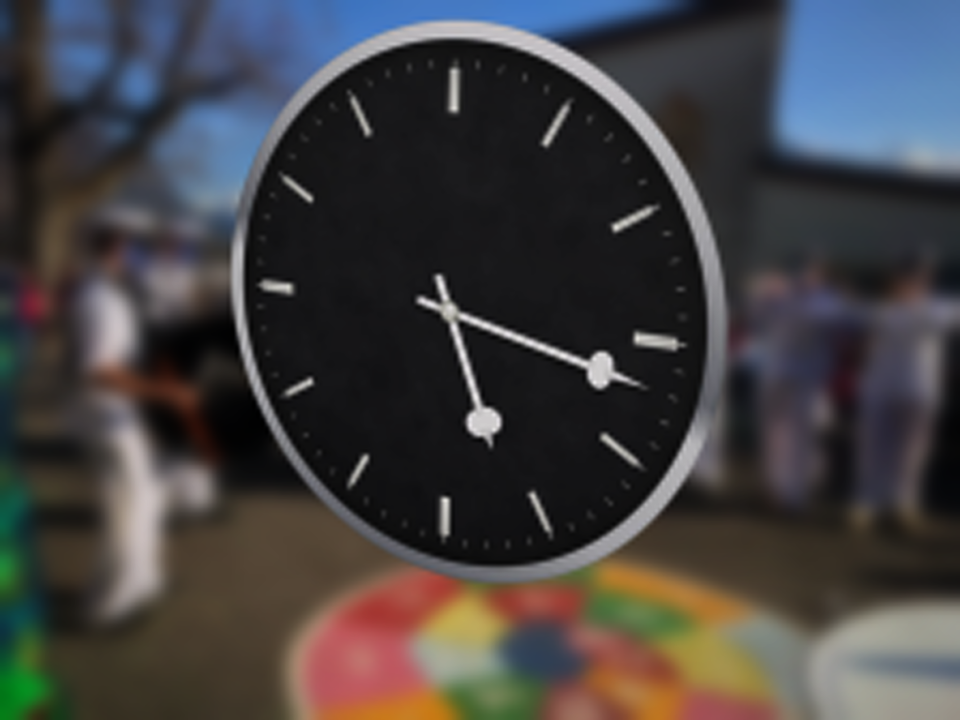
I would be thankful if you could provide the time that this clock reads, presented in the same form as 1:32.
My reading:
5:17
